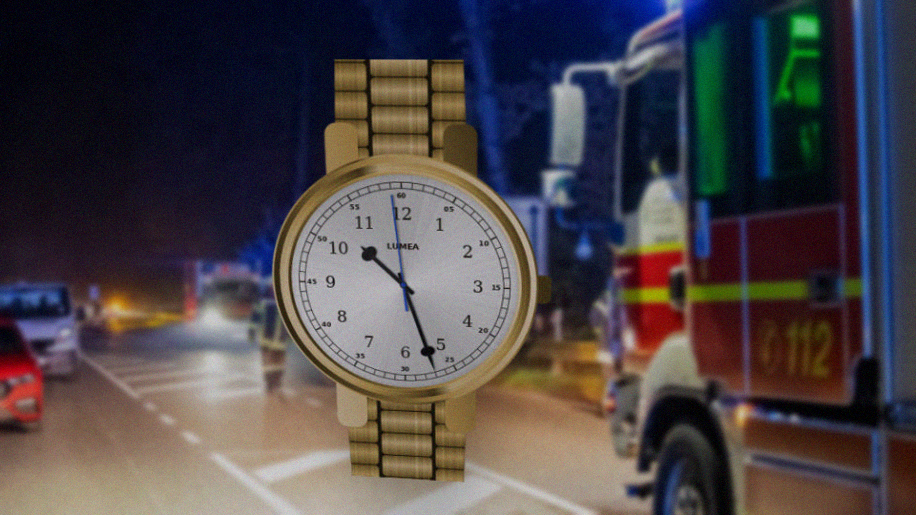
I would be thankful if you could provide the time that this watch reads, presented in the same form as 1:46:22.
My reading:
10:26:59
